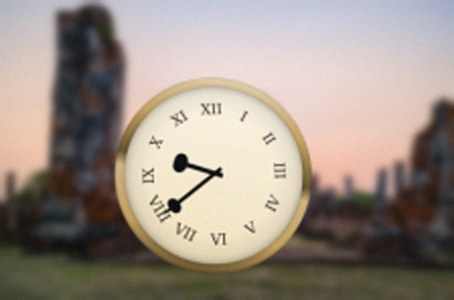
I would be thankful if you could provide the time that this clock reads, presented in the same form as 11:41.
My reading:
9:39
